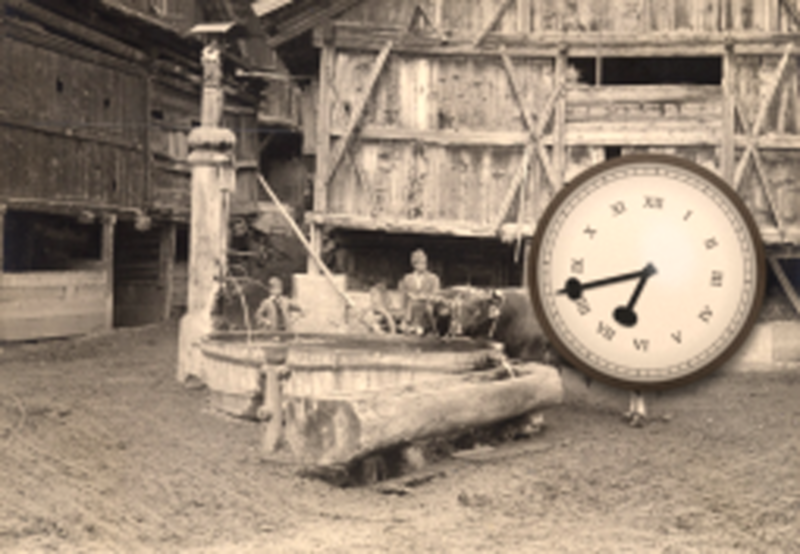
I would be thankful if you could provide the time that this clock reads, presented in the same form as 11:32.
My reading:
6:42
